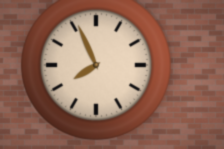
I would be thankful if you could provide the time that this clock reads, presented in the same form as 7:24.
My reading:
7:56
